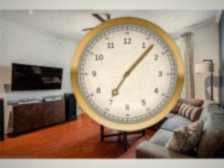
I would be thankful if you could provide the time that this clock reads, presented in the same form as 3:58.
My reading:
7:07
